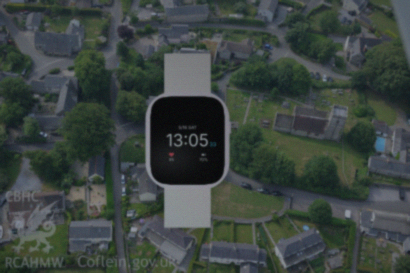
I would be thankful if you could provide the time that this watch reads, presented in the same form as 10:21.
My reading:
13:05
